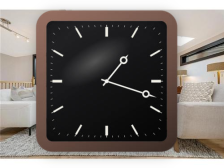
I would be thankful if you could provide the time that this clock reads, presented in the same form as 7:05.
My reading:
1:18
